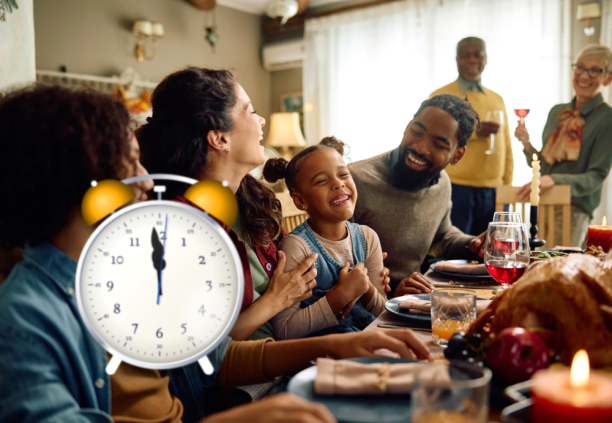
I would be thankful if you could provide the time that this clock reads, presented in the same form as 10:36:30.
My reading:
11:59:01
